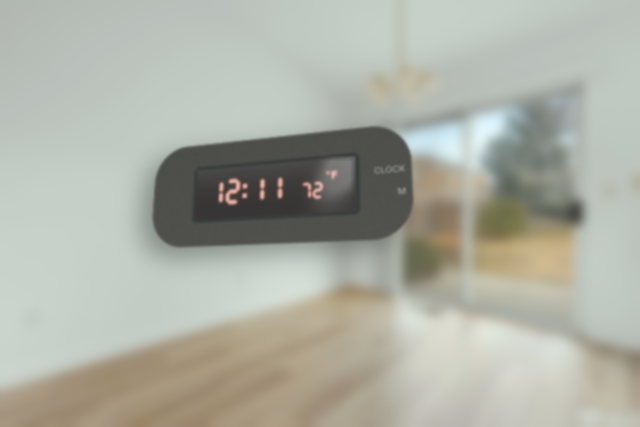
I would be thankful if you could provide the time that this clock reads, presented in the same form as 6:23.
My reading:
12:11
